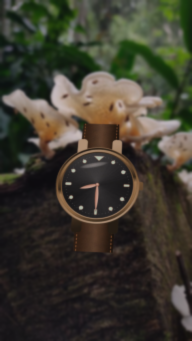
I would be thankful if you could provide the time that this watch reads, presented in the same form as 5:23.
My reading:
8:30
